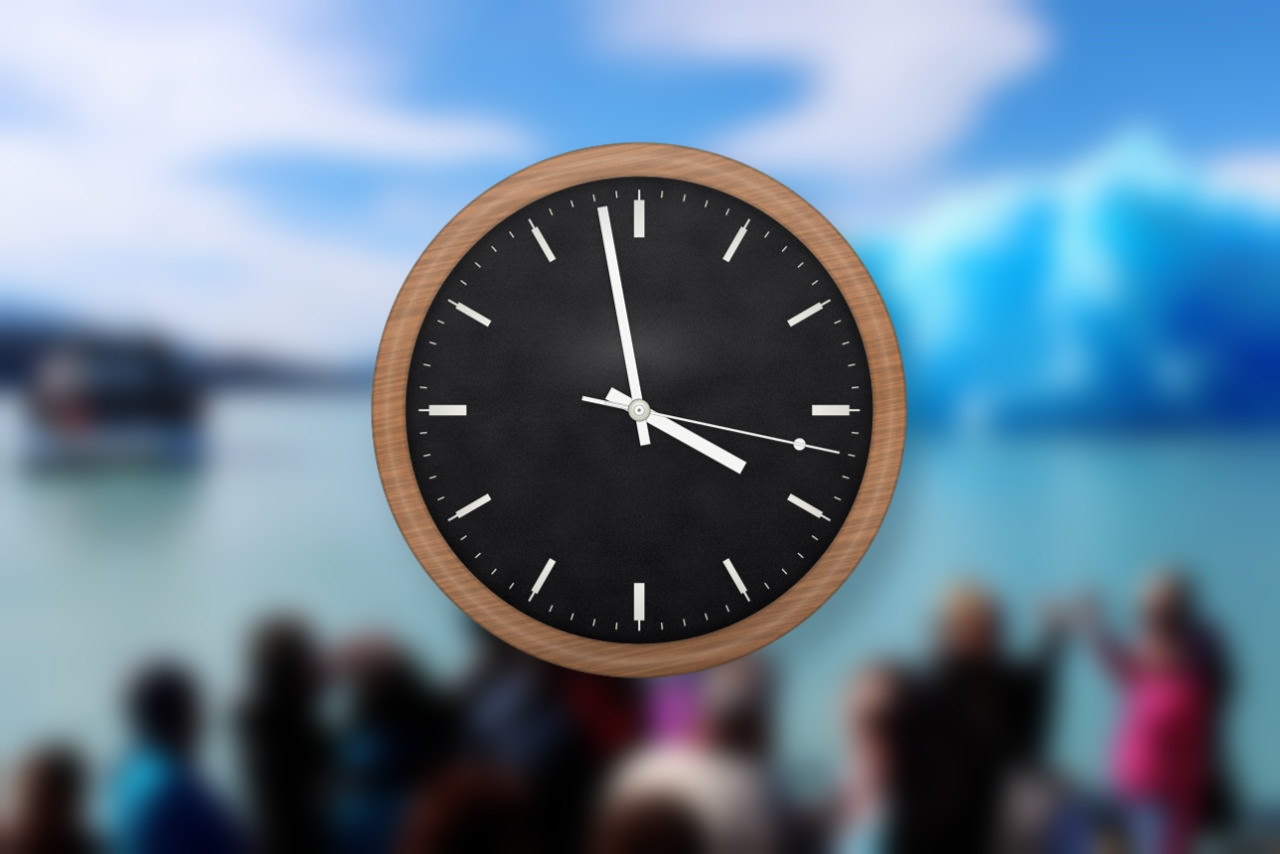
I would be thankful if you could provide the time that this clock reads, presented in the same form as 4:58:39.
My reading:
3:58:17
